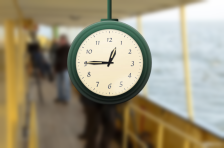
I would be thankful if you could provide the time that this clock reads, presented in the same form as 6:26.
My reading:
12:45
